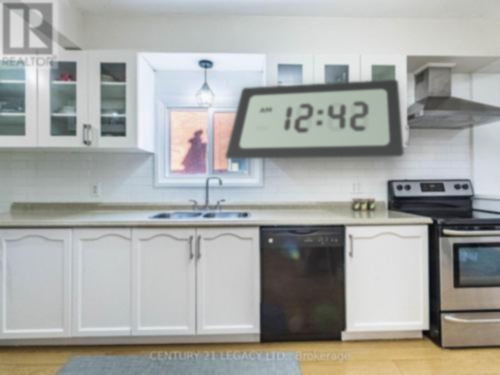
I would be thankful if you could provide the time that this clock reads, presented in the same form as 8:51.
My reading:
12:42
